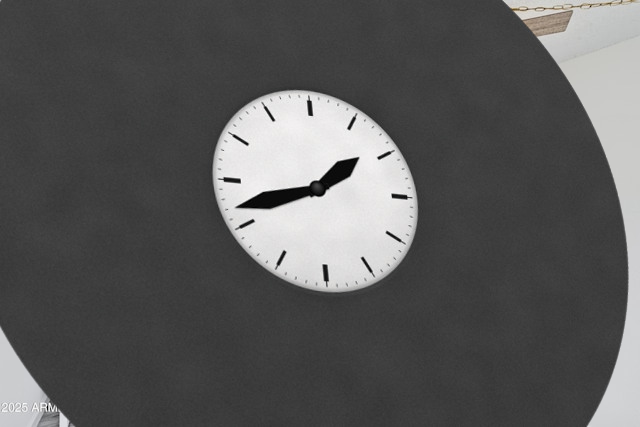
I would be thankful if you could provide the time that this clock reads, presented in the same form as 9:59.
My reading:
1:42
